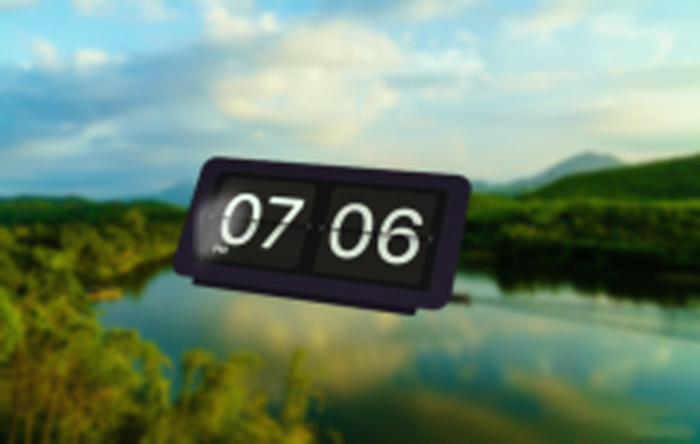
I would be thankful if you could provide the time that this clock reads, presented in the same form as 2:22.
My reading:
7:06
